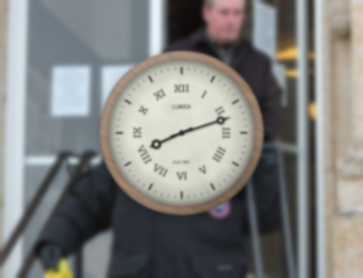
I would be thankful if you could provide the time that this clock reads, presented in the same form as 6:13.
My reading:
8:12
